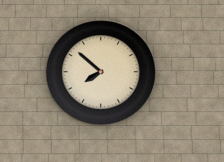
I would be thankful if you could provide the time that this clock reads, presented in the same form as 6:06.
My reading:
7:52
